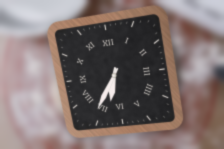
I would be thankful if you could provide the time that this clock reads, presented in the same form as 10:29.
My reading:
6:36
